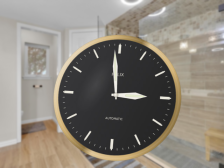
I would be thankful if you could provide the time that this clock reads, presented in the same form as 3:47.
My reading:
2:59
